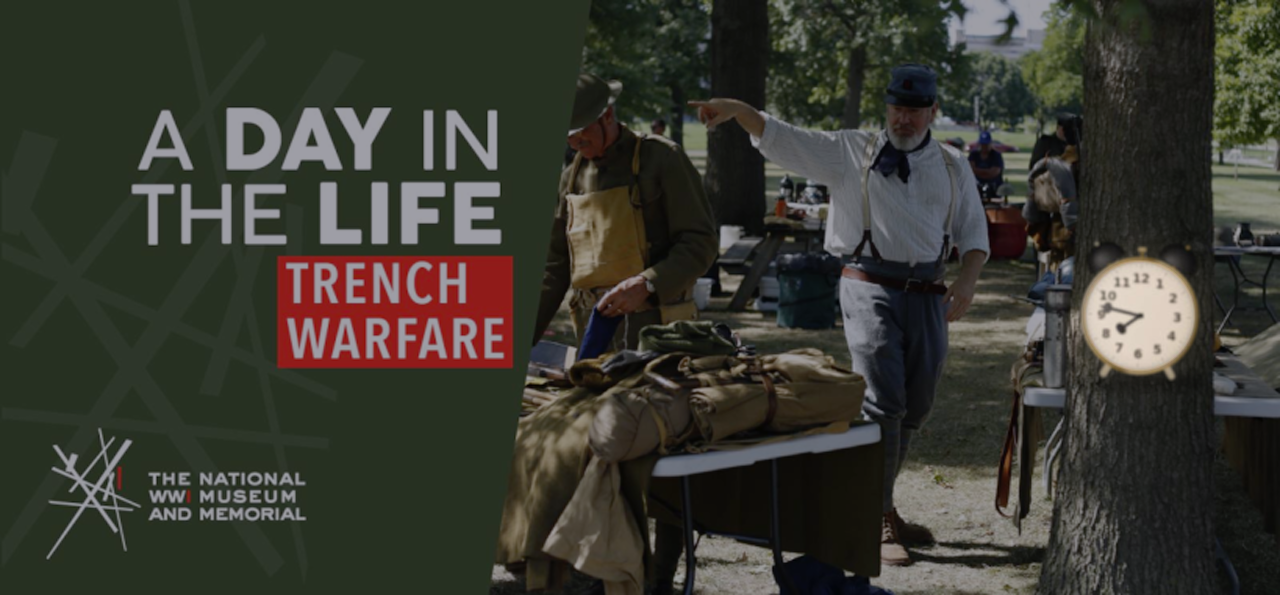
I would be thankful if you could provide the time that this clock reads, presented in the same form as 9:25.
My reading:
7:47
